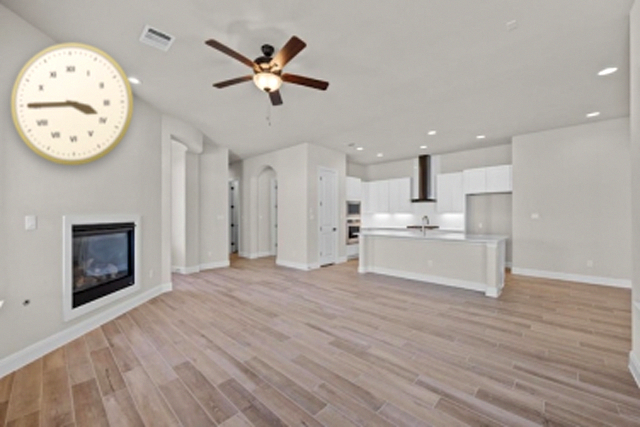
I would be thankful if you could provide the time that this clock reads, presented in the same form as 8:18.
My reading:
3:45
